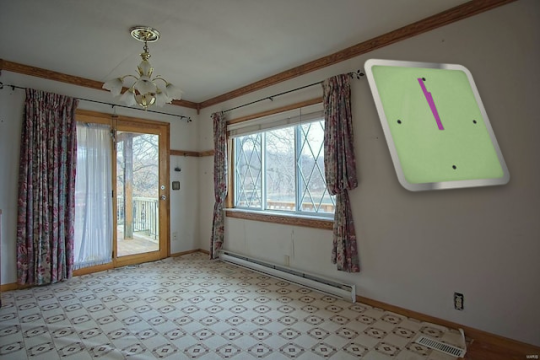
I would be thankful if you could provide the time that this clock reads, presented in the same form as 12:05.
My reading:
11:59
